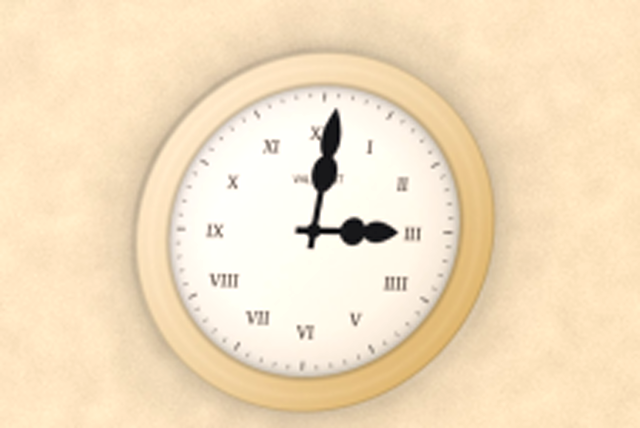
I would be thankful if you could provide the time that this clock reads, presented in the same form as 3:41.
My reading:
3:01
